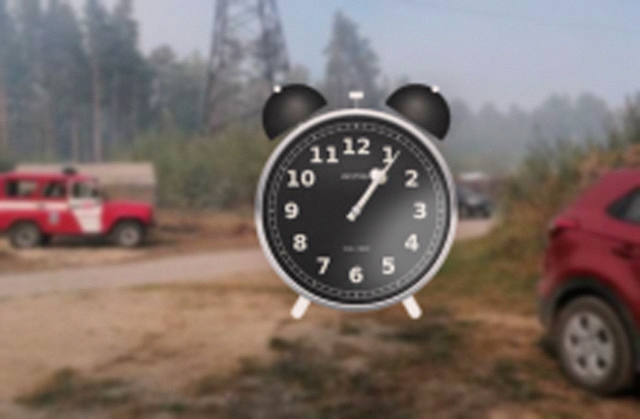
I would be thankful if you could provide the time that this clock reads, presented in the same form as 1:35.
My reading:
1:06
